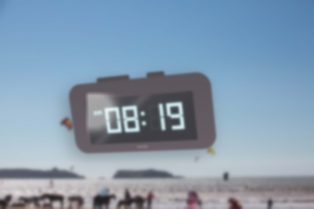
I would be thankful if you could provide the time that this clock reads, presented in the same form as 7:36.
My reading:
8:19
